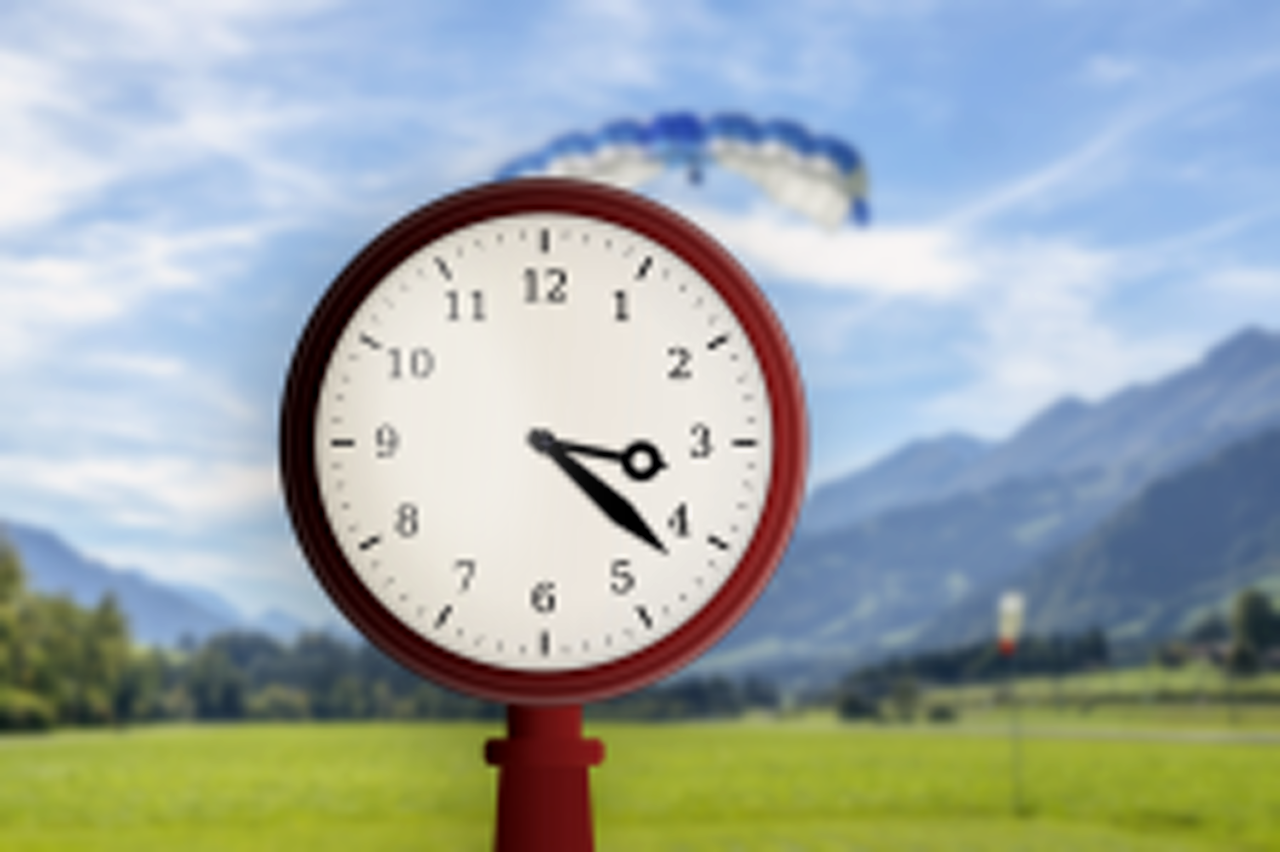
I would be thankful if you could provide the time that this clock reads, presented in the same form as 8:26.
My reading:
3:22
